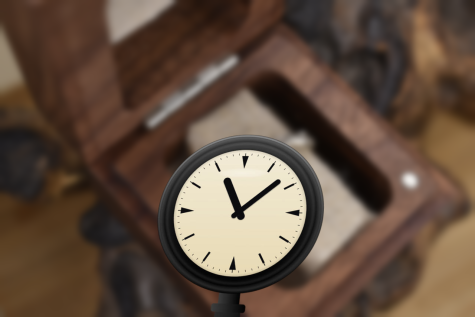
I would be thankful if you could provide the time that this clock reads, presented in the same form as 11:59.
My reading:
11:08
